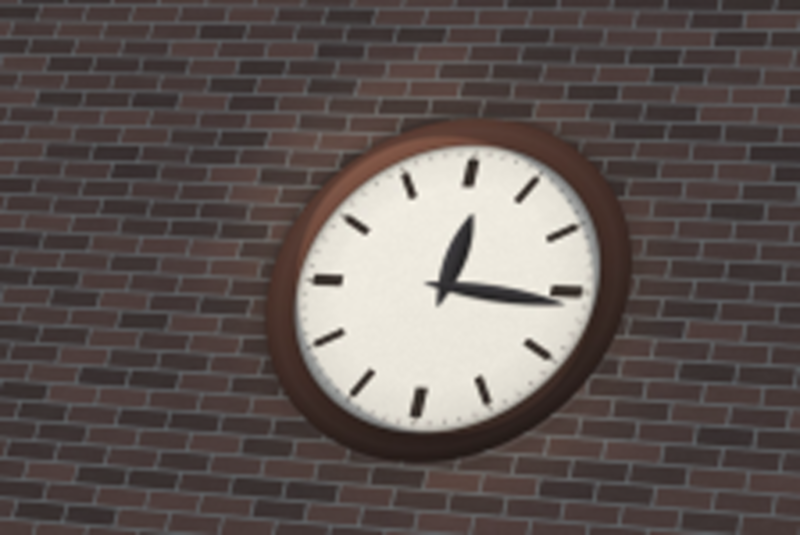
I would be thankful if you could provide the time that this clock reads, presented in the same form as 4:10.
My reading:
12:16
